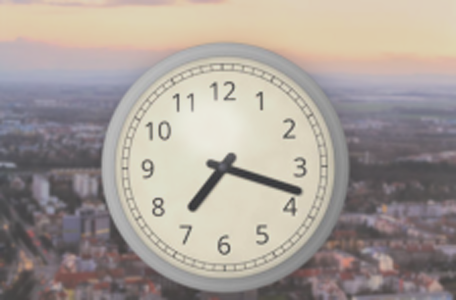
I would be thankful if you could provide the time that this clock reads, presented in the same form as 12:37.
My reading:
7:18
